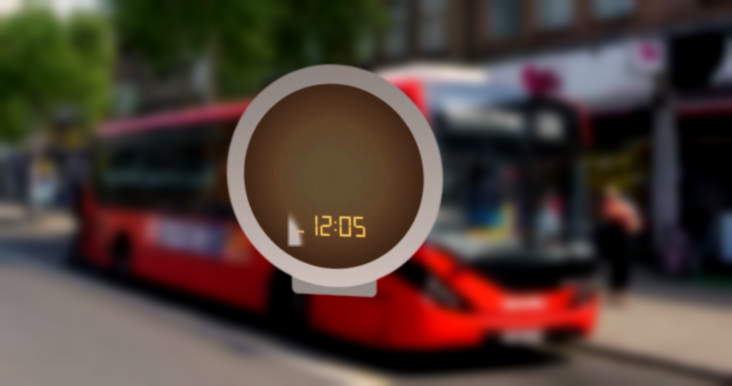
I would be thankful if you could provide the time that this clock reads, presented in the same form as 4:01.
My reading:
12:05
